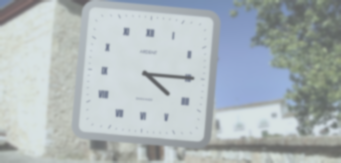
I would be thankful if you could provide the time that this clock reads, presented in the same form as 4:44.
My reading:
4:15
